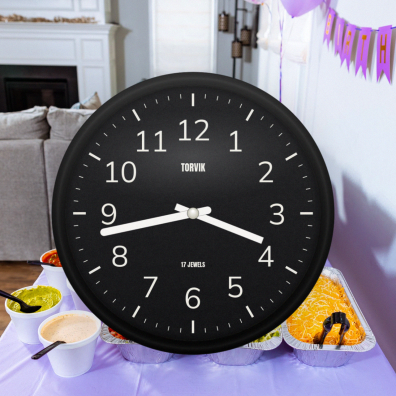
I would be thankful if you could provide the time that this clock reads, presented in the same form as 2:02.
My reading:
3:43
